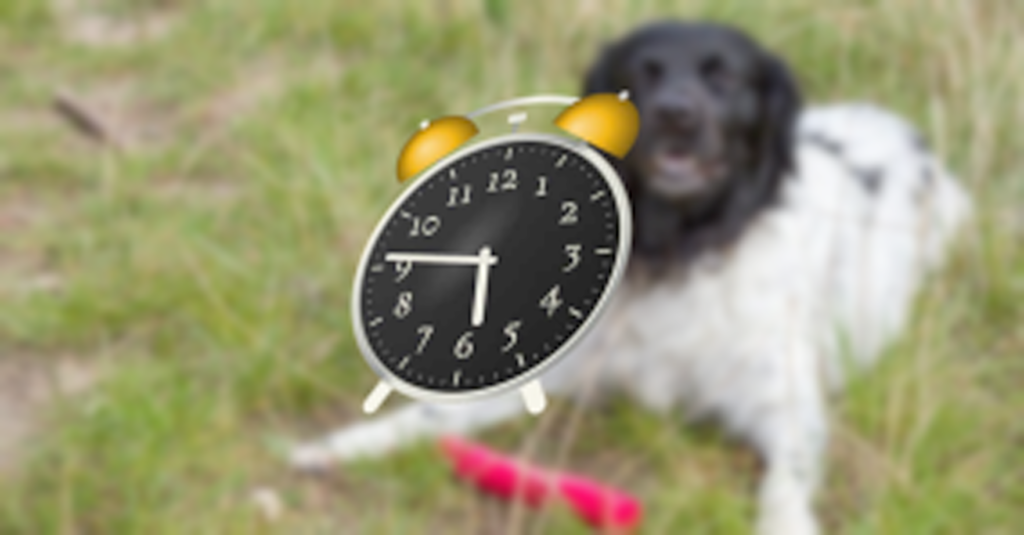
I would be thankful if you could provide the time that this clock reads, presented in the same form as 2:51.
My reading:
5:46
